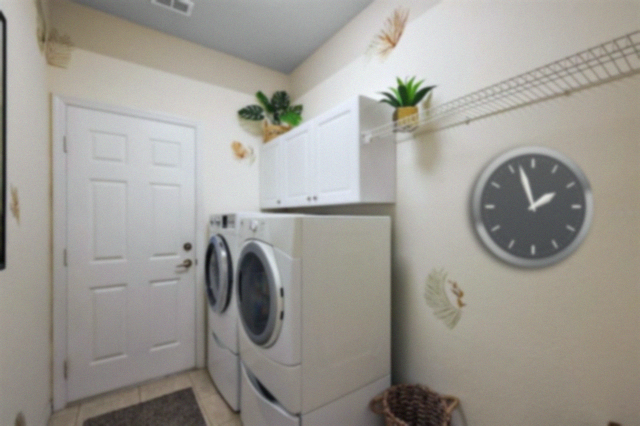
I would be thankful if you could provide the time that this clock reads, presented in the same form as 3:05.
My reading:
1:57
